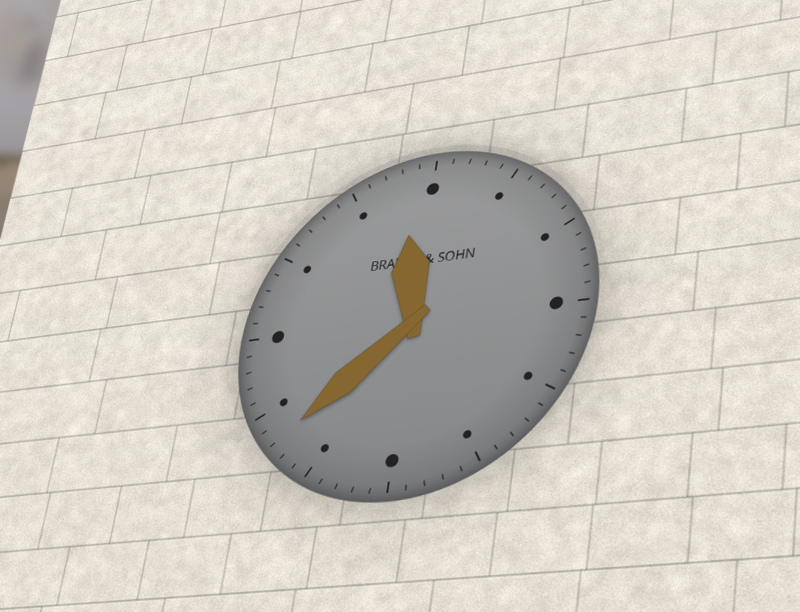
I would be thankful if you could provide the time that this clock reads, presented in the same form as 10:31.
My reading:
11:38
